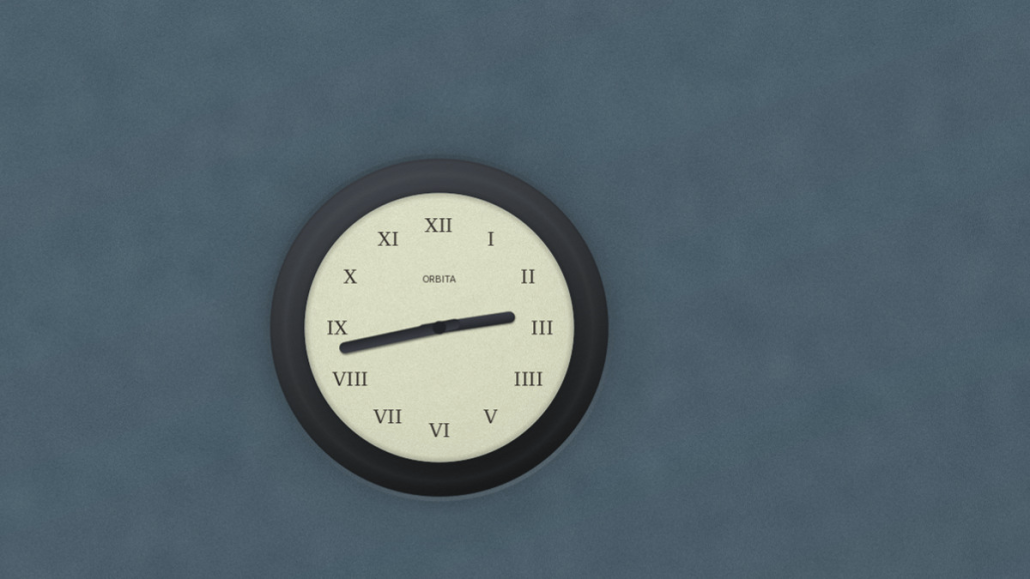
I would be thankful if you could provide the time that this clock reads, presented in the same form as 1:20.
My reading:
2:43
